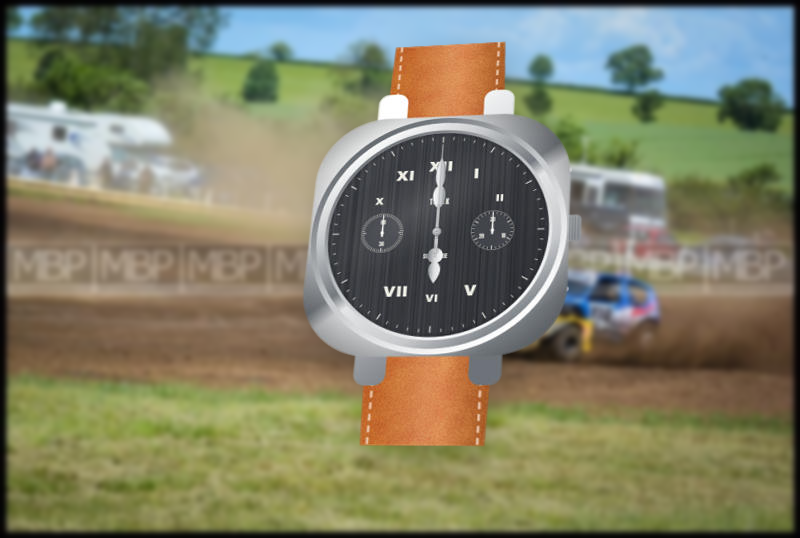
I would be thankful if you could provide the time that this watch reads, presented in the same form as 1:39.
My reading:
6:00
